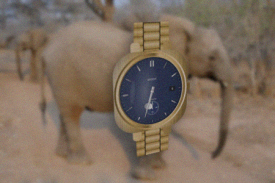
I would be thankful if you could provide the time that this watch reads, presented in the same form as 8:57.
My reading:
6:33
